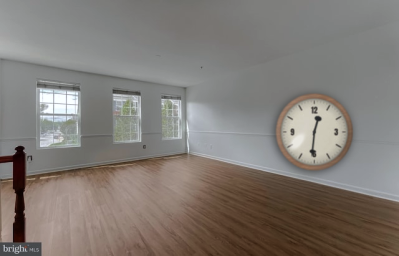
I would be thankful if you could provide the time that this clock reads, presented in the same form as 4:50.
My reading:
12:31
